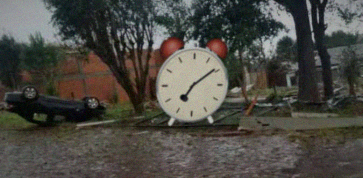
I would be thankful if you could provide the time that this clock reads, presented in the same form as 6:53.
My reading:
7:09
